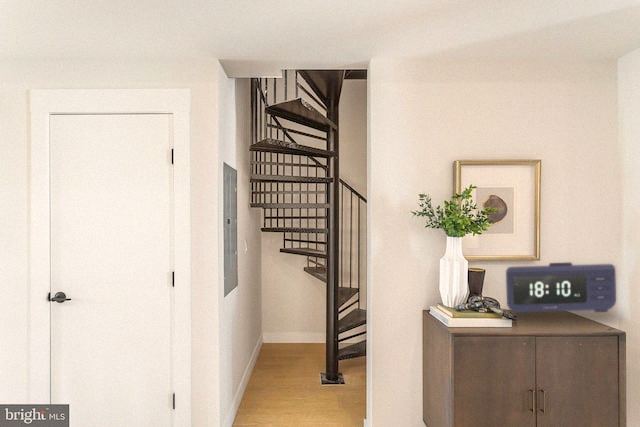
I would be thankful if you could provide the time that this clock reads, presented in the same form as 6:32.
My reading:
18:10
